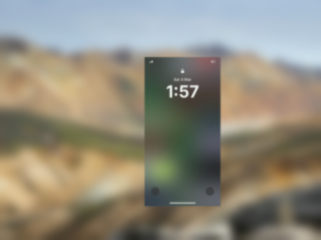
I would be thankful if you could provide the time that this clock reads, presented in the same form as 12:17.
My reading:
1:57
